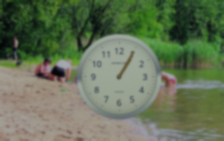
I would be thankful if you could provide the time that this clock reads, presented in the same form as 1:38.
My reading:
1:05
